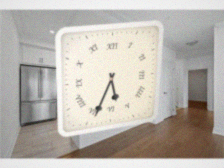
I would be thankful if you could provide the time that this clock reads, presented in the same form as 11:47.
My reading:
5:34
